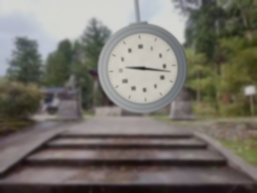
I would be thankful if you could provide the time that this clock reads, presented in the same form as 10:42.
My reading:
9:17
